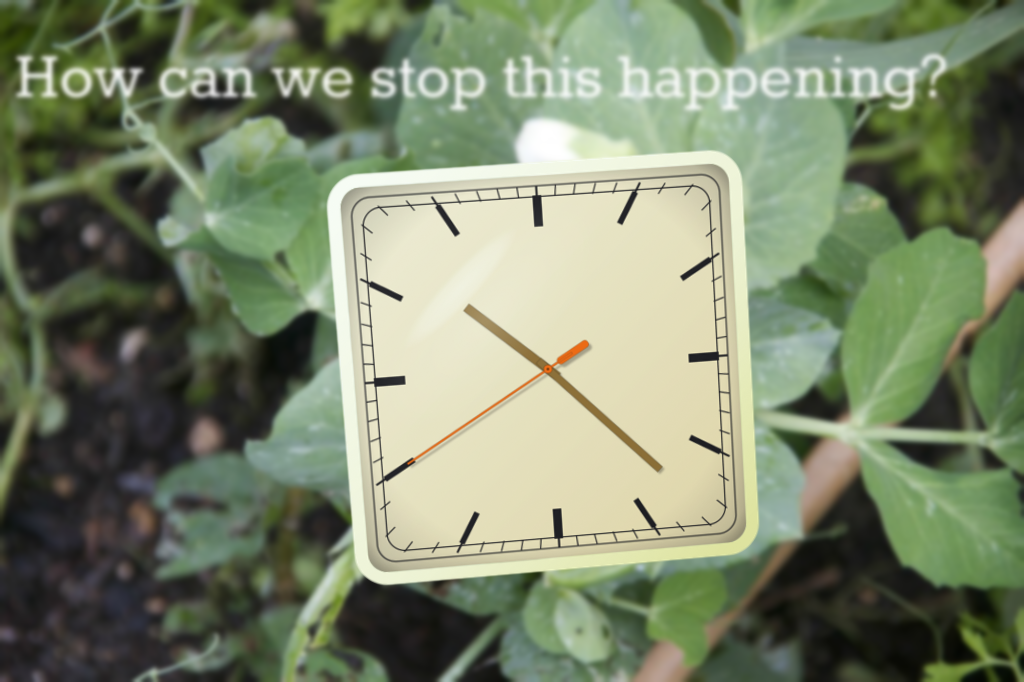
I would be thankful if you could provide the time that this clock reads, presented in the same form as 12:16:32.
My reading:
10:22:40
